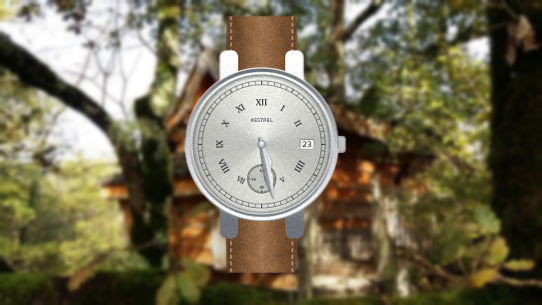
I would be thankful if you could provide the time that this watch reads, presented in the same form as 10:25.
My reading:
5:28
